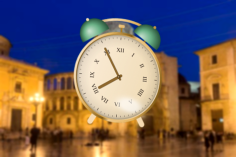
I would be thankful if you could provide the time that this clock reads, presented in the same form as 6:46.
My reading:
7:55
